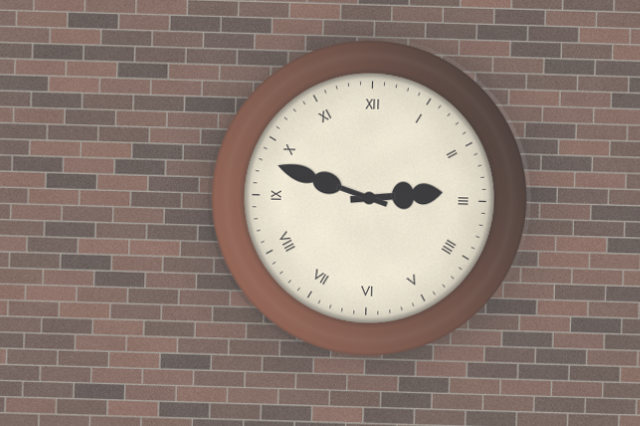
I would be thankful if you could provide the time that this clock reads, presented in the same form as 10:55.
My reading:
2:48
